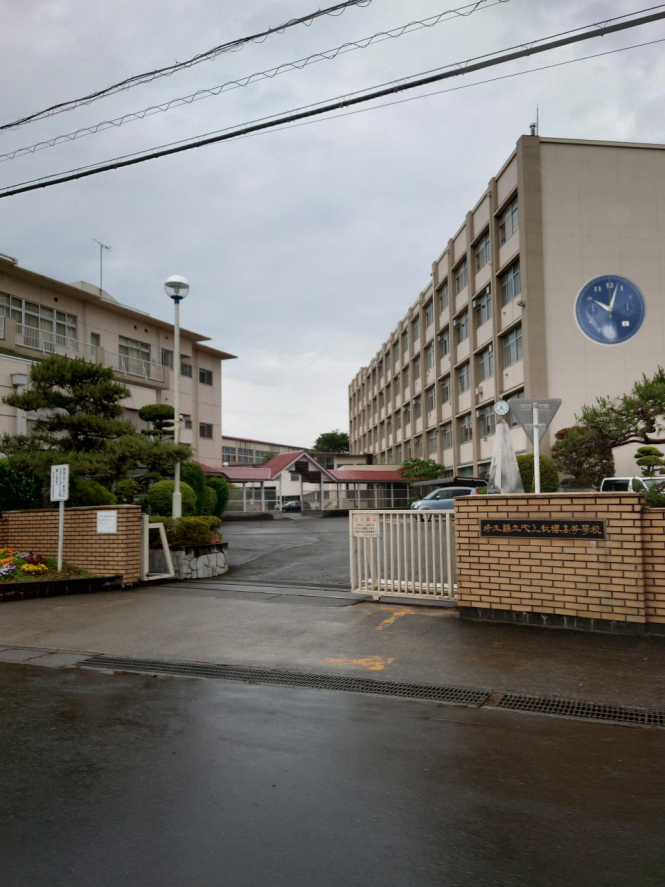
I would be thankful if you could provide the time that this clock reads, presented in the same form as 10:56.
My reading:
10:03
